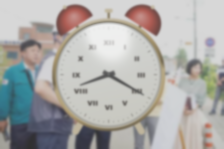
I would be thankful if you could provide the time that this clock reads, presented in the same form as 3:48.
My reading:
8:20
